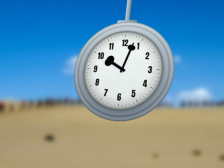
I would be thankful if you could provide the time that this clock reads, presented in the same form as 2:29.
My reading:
10:03
